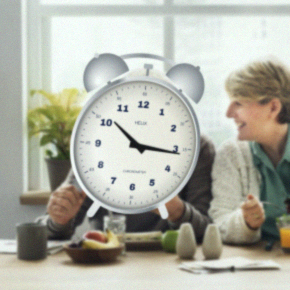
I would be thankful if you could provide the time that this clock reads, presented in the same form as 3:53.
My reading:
10:16
